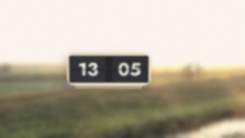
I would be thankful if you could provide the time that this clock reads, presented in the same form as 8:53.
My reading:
13:05
